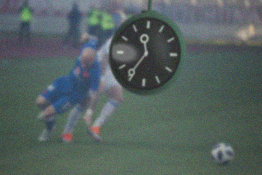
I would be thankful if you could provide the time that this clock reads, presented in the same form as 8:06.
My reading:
11:36
